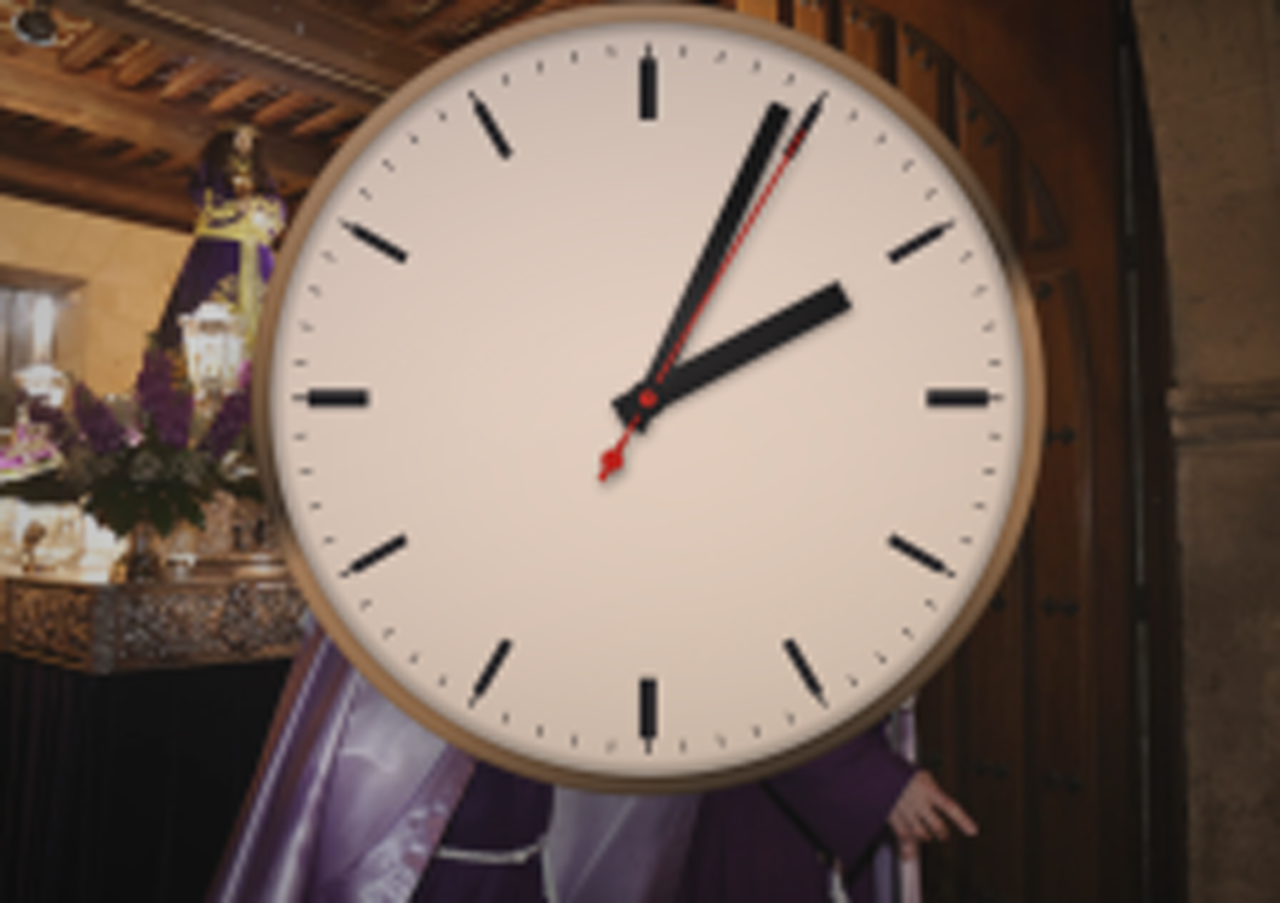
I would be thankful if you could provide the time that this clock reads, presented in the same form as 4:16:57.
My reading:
2:04:05
